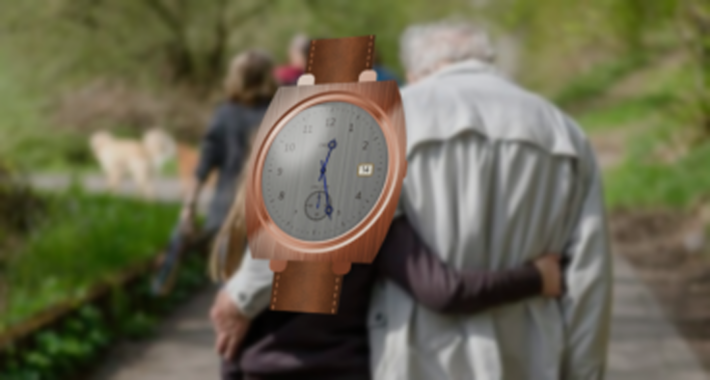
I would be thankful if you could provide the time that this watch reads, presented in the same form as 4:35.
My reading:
12:27
